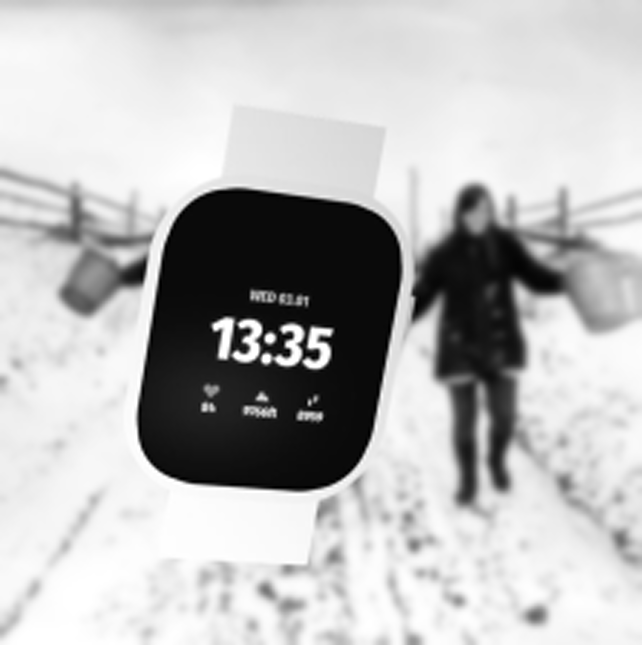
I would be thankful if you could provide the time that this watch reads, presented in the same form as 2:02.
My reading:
13:35
